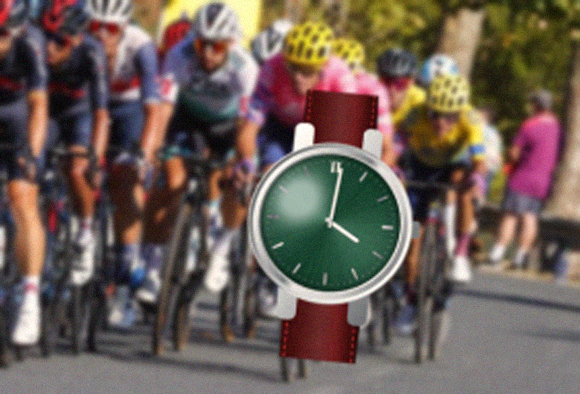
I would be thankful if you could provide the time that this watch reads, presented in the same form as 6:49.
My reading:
4:01
